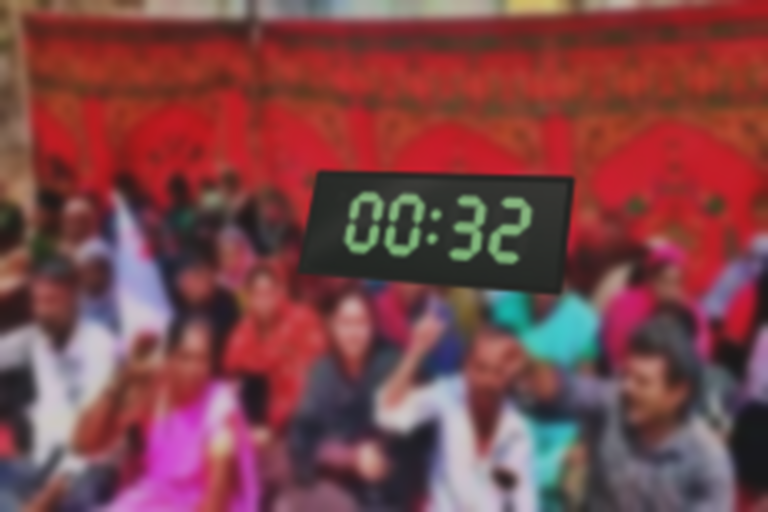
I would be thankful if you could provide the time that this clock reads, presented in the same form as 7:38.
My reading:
0:32
